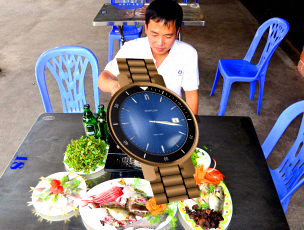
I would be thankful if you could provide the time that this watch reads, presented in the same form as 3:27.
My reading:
3:17
